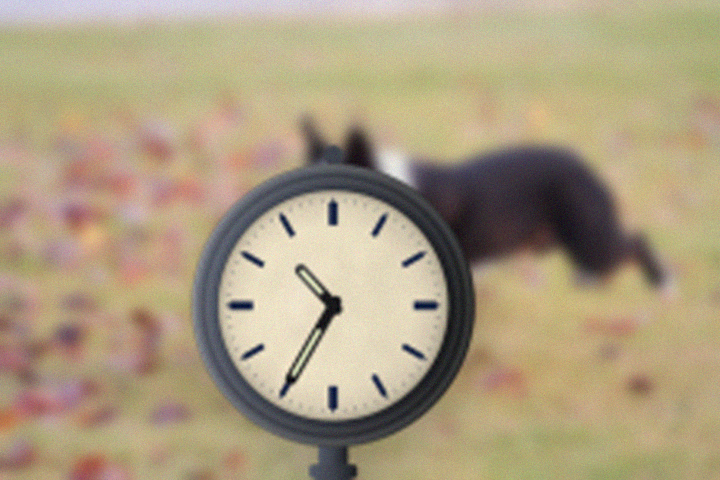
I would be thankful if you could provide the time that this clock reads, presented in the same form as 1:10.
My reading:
10:35
